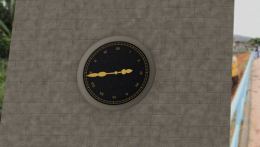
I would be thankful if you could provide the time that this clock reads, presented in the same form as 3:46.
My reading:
2:44
